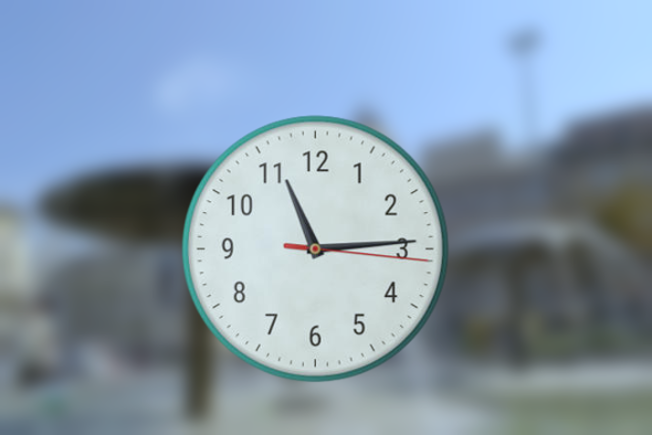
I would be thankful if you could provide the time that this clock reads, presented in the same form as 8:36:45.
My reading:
11:14:16
